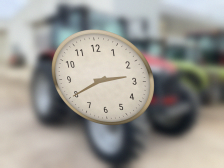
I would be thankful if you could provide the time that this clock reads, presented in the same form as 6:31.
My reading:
2:40
